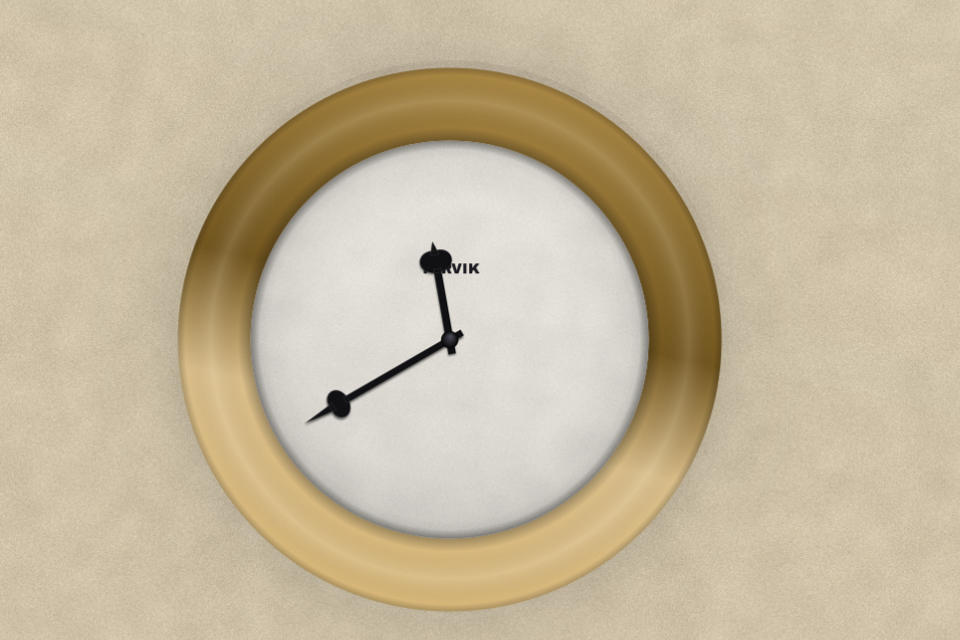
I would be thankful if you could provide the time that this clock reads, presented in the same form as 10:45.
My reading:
11:40
